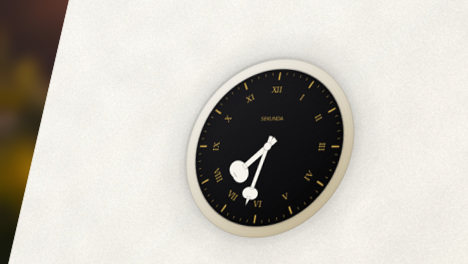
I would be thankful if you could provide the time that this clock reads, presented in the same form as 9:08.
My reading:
7:32
